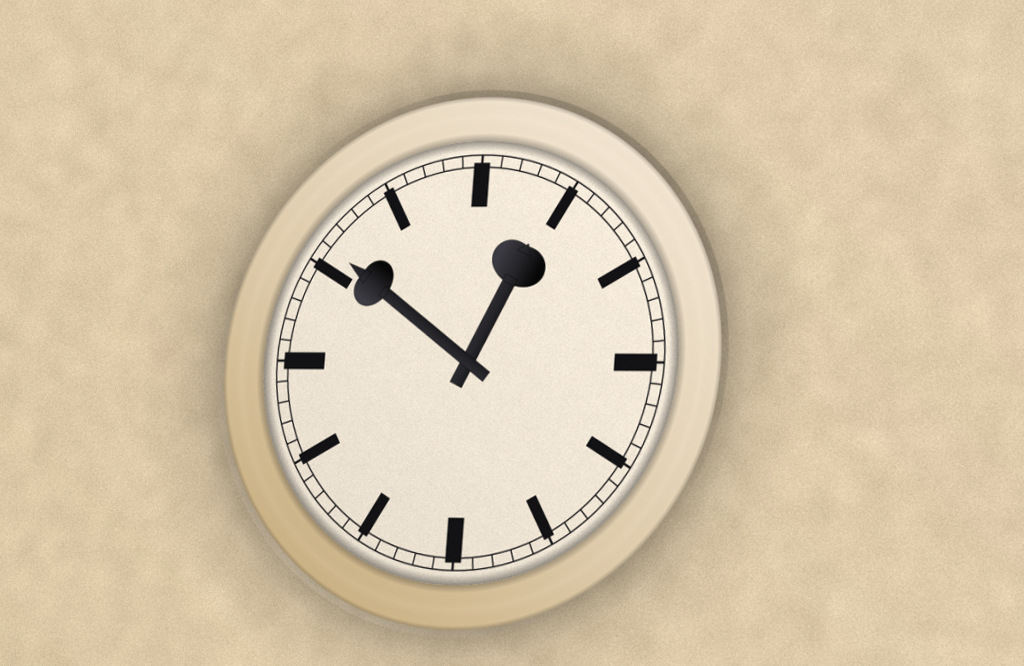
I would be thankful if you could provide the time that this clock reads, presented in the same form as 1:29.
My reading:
12:51
